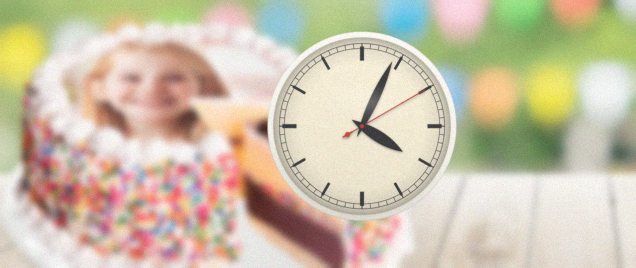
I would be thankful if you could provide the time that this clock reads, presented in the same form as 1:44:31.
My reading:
4:04:10
